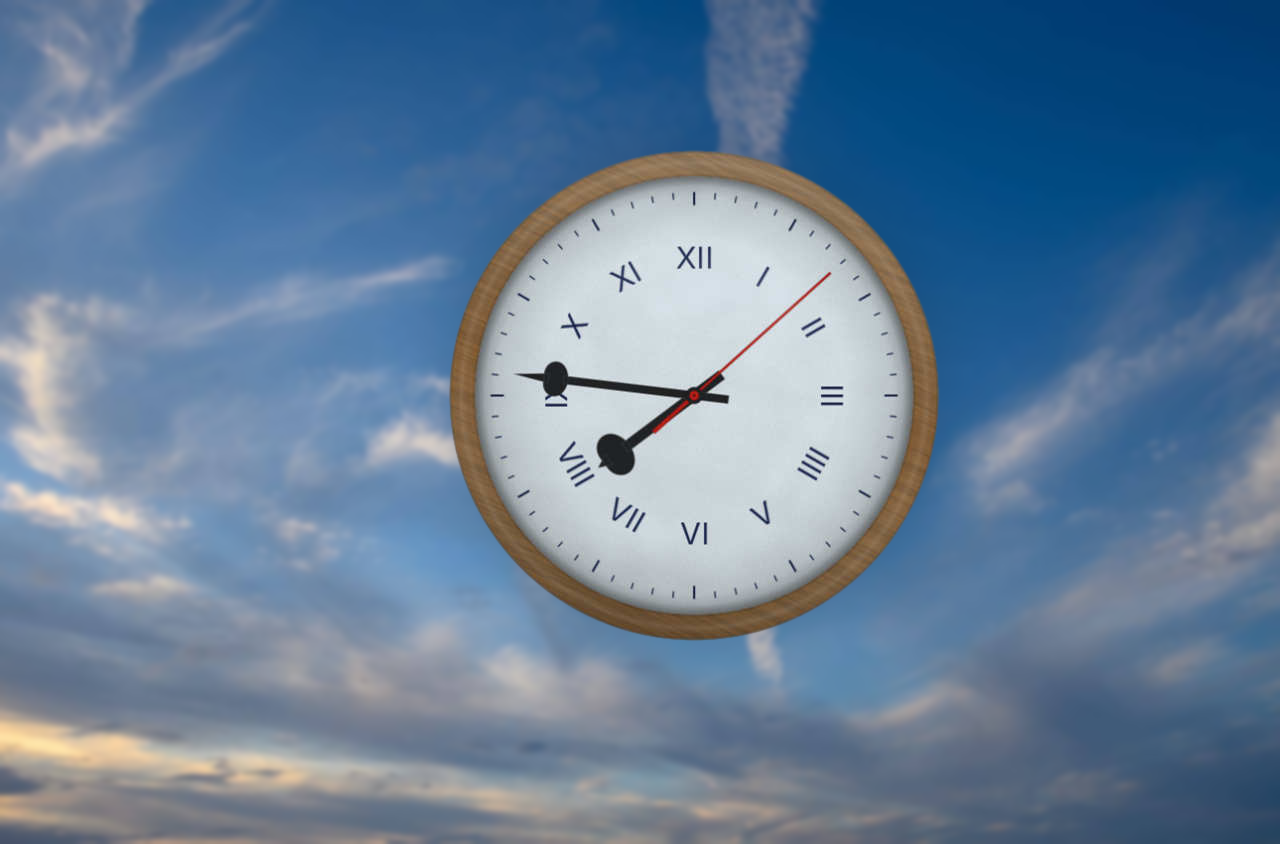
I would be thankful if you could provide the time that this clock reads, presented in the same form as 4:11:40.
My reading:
7:46:08
